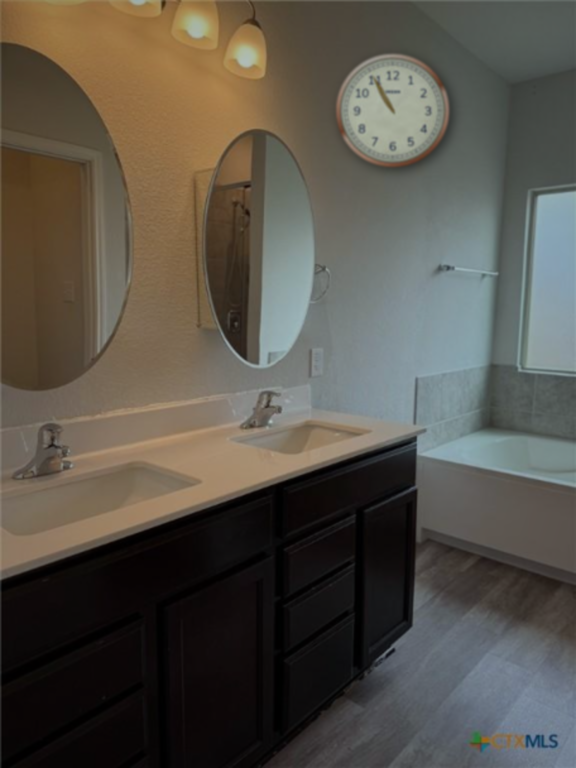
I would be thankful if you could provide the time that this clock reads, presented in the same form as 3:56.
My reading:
10:55
